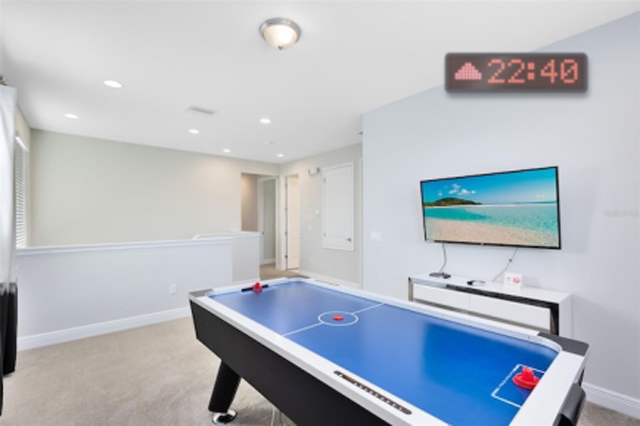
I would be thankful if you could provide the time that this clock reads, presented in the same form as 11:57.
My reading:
22:40
